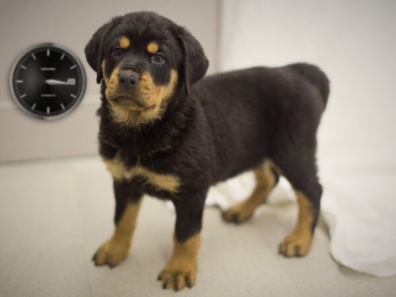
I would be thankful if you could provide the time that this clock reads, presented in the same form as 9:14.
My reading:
3:16
